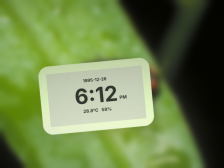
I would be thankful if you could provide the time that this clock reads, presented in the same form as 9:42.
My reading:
6:12
